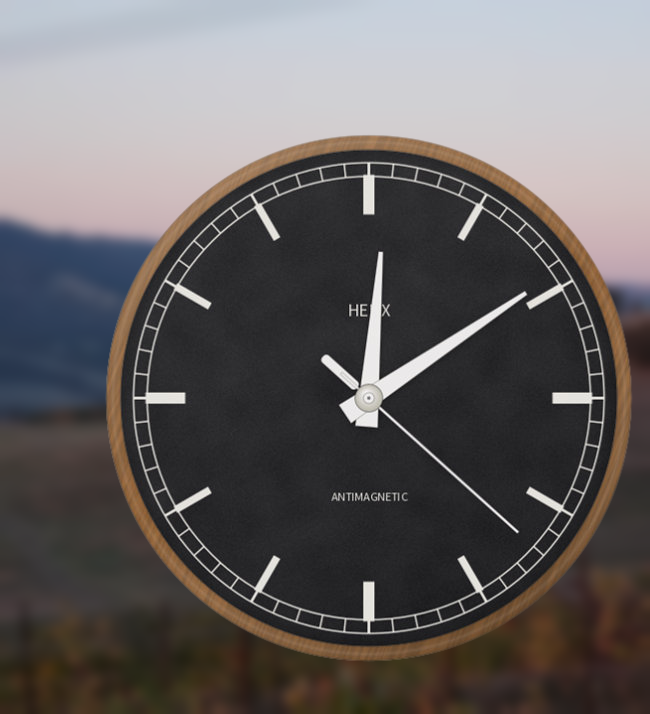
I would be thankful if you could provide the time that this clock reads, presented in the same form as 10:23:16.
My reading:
12:09:22
